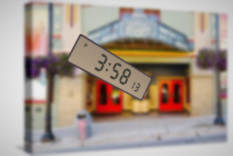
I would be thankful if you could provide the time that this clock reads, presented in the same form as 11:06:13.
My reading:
3:58:13
